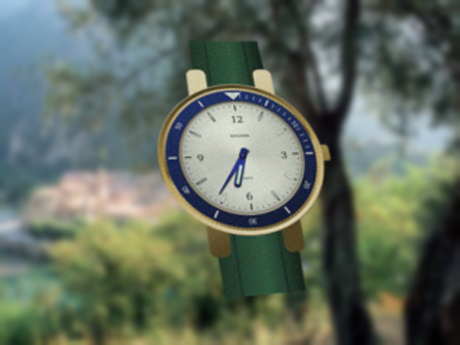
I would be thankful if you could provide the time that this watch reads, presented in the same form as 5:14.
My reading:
6:36
